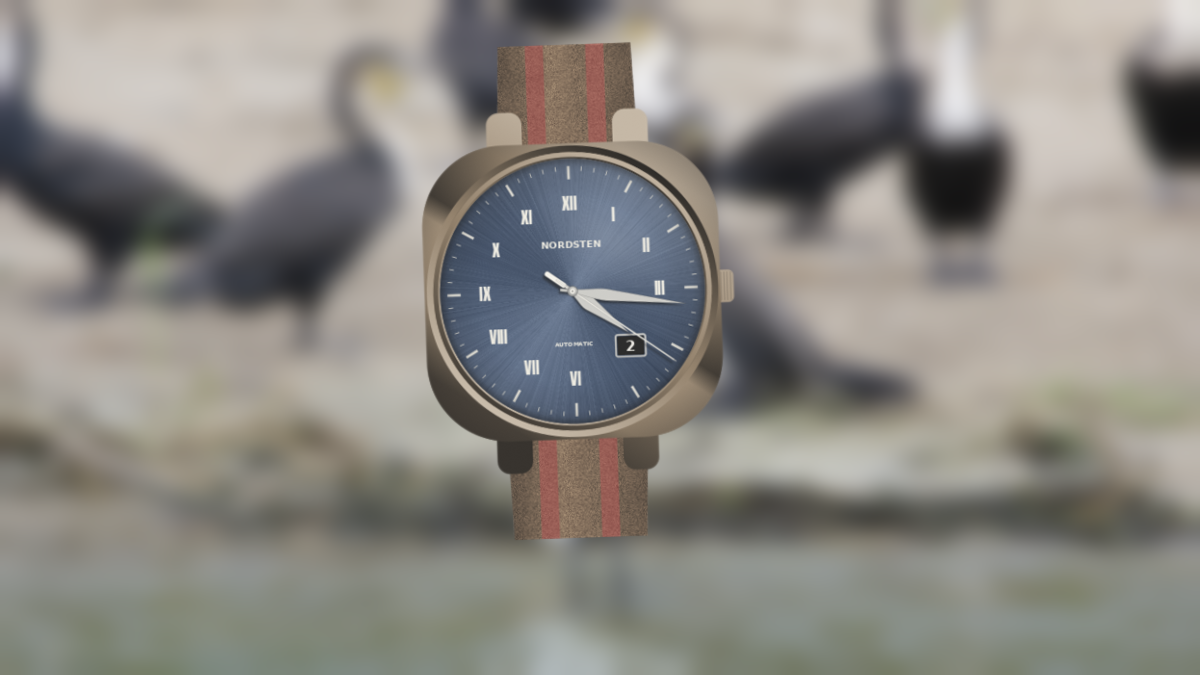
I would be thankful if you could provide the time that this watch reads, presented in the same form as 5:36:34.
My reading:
4:16:21
